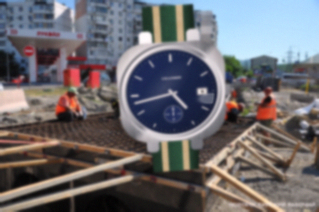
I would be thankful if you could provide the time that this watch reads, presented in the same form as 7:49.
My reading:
4:43
